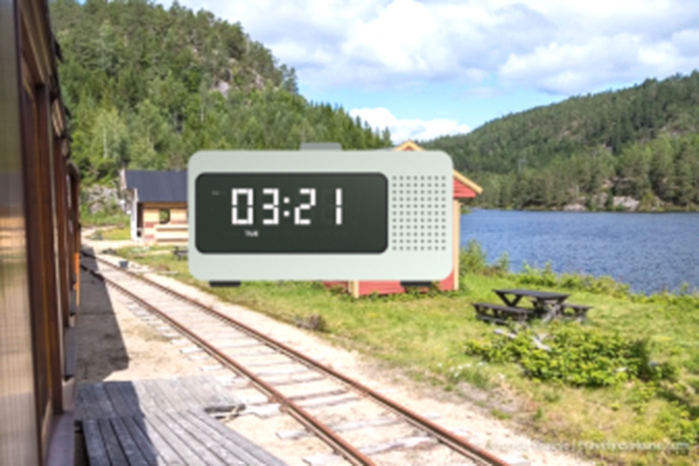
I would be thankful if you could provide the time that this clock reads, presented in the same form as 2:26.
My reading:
3:21
